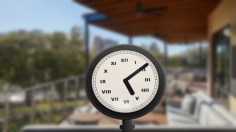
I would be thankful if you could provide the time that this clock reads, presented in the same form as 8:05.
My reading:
5:09
